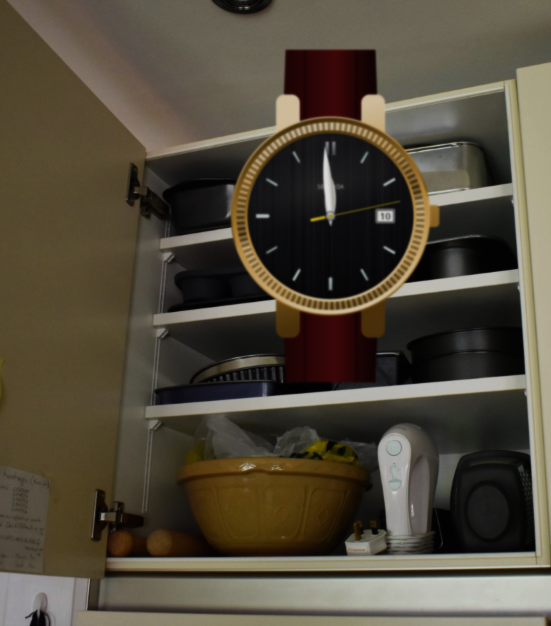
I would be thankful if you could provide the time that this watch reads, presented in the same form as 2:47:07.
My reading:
11:59:13
